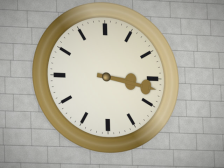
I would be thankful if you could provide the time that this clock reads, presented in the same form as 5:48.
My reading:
3:17
